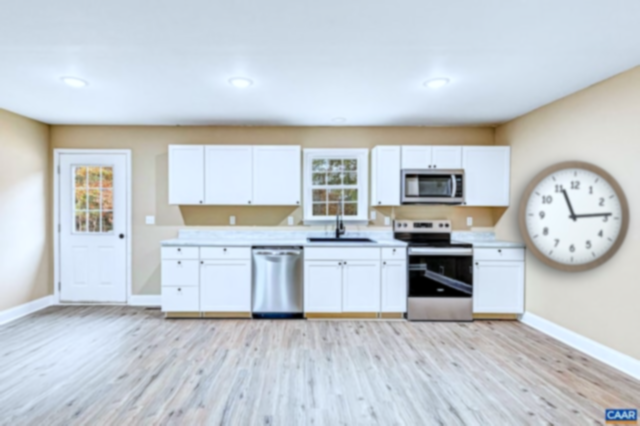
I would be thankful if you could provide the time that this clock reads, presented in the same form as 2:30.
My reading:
11:14
